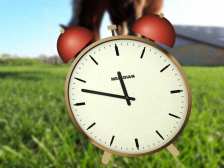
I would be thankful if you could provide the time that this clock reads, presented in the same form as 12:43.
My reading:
11:48
